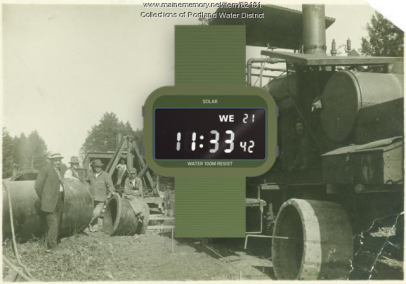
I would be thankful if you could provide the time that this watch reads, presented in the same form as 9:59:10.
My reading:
11:33:42
